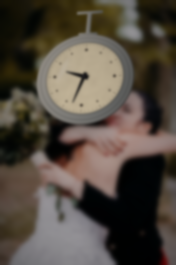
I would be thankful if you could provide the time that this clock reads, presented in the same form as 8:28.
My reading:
9:33
